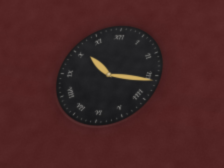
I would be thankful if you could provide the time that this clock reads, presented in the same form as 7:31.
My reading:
10:16
